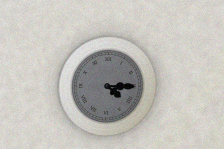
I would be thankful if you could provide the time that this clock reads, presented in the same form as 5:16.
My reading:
4:15
